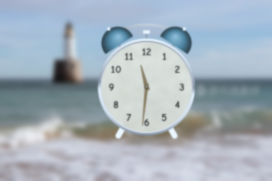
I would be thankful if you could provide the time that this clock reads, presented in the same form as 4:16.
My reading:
11:31
